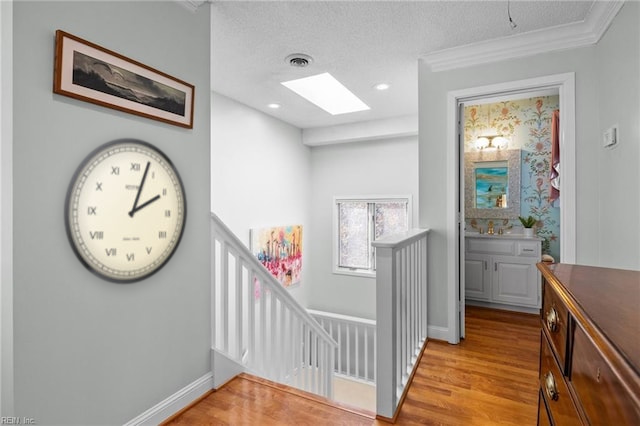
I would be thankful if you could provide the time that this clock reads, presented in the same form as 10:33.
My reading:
2:03
